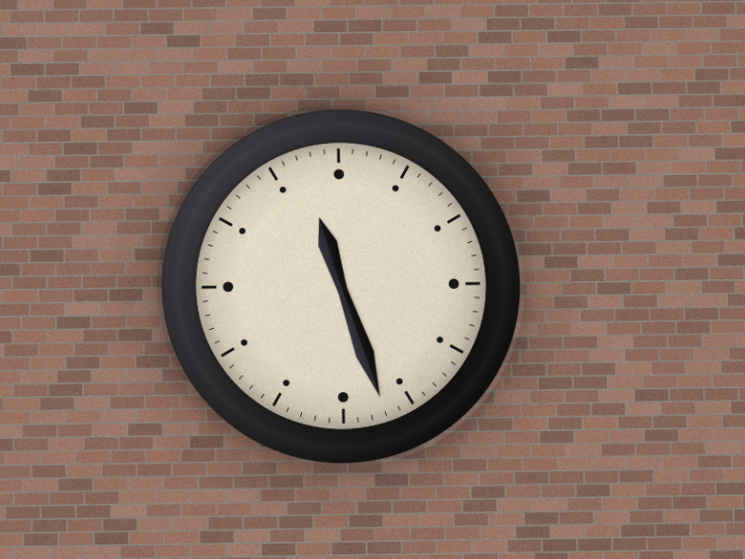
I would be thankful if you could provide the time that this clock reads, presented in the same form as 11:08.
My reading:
11:27
